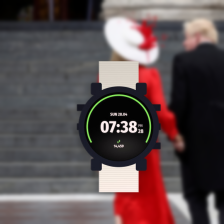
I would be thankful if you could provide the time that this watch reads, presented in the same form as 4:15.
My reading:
7:38
